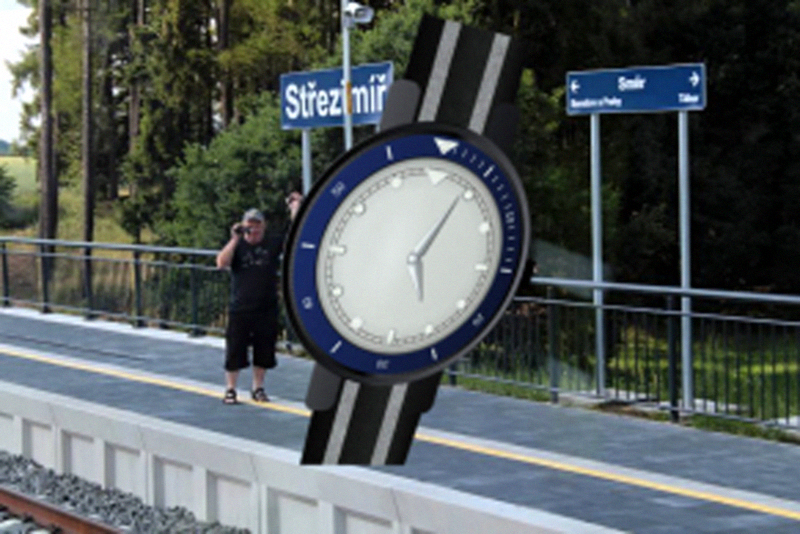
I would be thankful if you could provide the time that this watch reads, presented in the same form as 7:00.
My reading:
5:04
